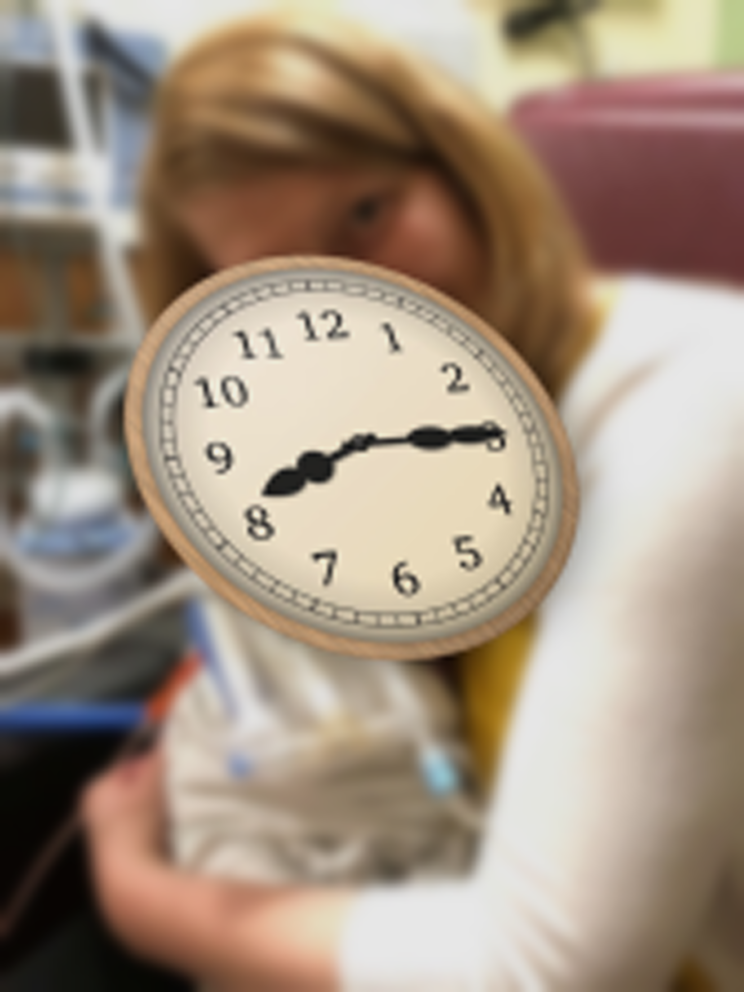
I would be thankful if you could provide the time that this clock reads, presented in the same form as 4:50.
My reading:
8:15
